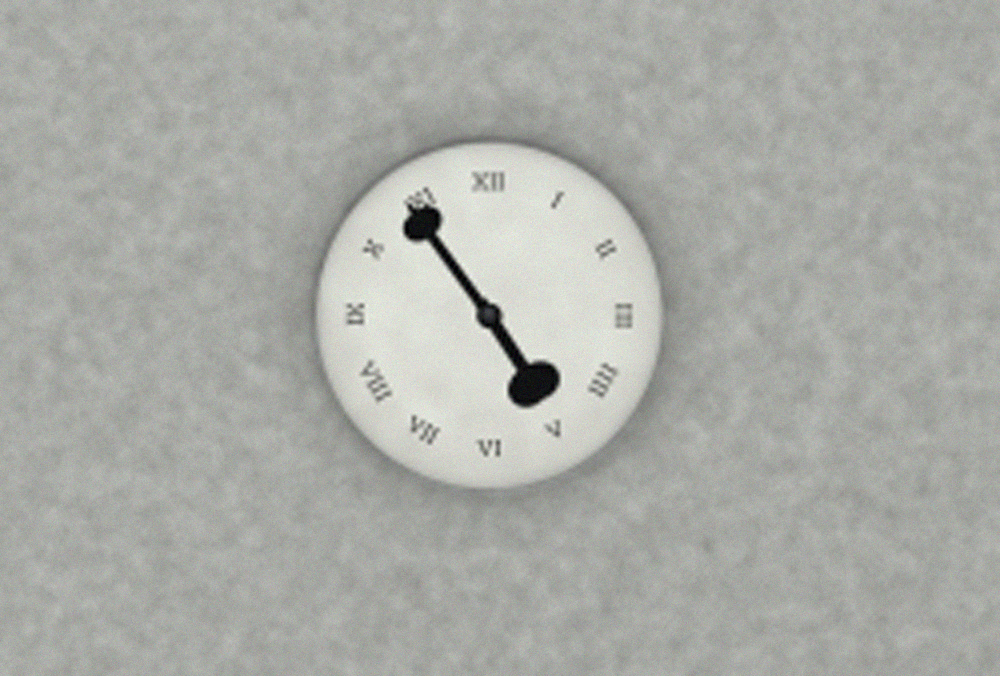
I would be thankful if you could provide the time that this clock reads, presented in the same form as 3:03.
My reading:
4:54
